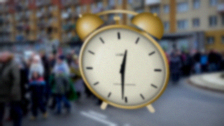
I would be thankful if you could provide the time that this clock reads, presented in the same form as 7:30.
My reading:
12:31
